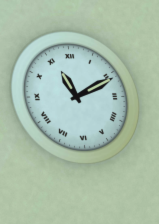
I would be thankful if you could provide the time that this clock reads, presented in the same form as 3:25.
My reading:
11:11
